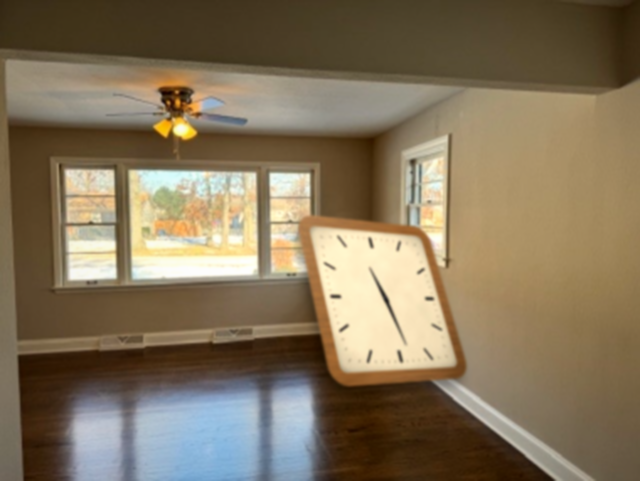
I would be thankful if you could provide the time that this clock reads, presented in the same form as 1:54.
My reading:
11:28
